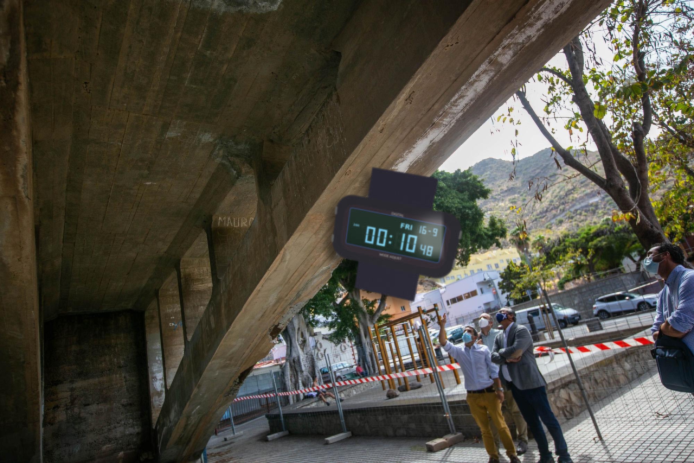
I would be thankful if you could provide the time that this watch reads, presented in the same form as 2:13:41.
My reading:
0:10:48
